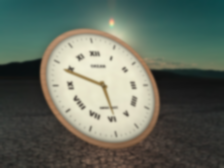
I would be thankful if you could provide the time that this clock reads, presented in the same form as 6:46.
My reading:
5:49
